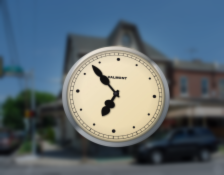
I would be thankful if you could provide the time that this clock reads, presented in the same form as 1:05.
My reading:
6:53
